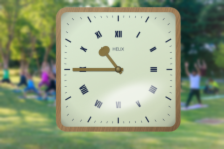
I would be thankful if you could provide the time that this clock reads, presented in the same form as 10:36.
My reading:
10:45
